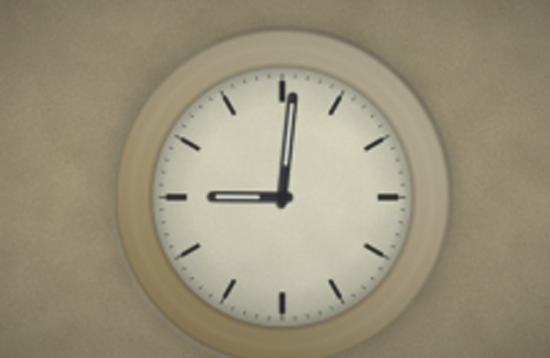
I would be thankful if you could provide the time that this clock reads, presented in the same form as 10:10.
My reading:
9:01
